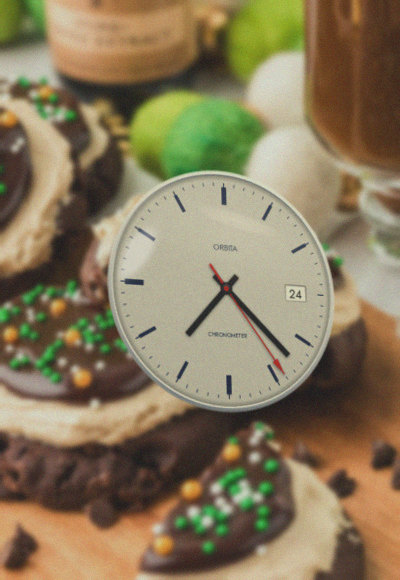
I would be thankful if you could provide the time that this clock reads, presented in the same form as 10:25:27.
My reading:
7:22:24
